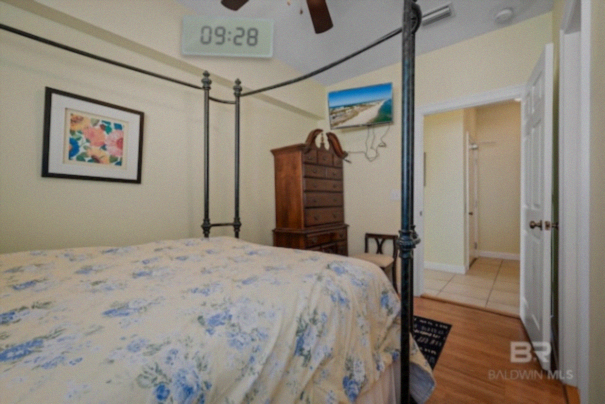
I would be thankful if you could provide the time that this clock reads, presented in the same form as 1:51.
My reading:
9:28
